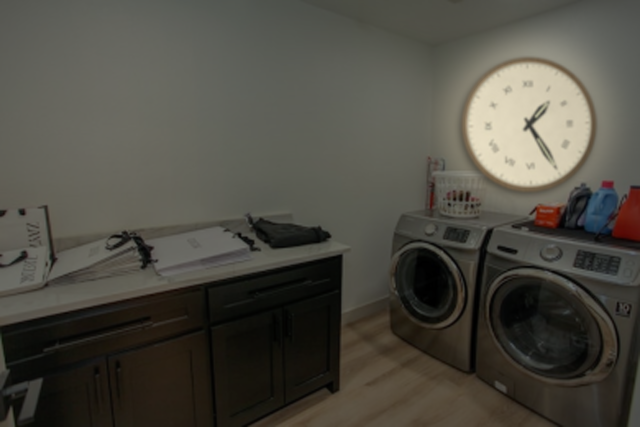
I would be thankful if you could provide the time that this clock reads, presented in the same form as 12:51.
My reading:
1:25
